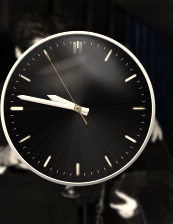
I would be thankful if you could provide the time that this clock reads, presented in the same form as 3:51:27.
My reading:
9:46:55
